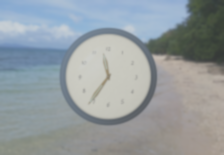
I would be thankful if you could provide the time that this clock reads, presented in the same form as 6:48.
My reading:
11:36
